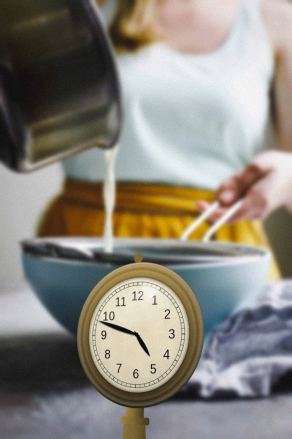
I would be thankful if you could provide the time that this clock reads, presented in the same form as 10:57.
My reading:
4:48
